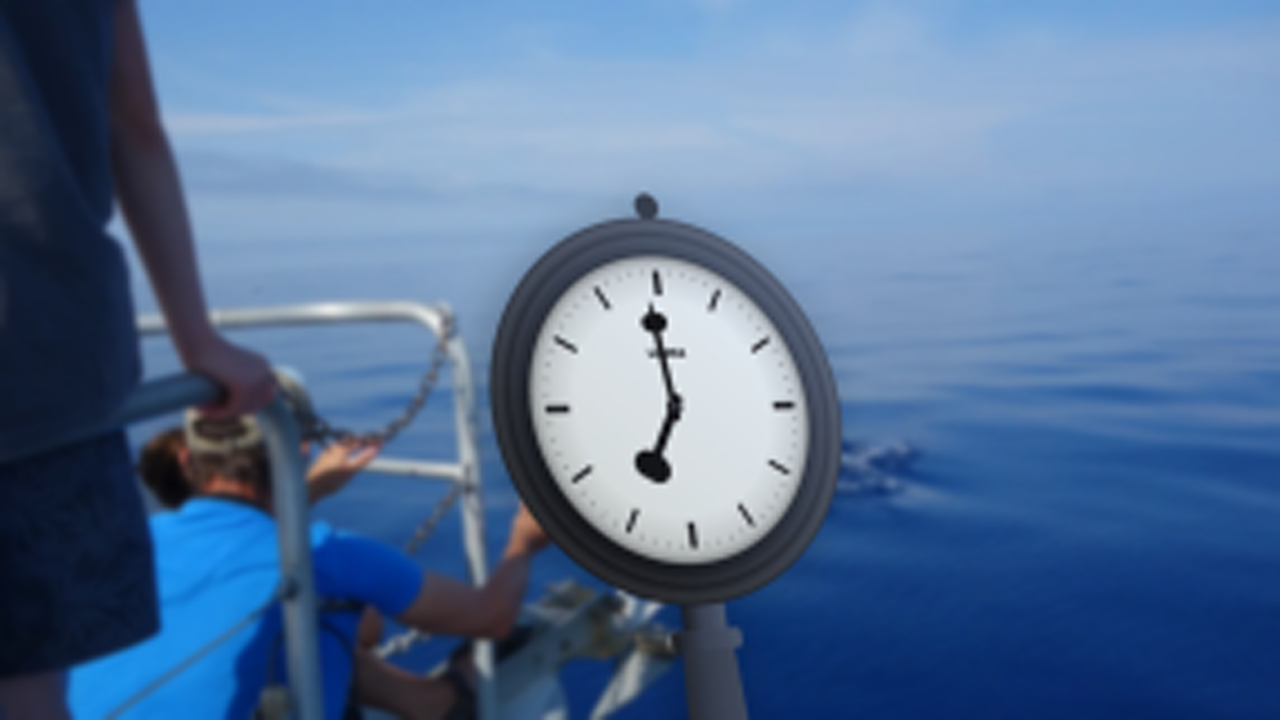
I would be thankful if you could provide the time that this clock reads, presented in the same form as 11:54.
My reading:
6:59
